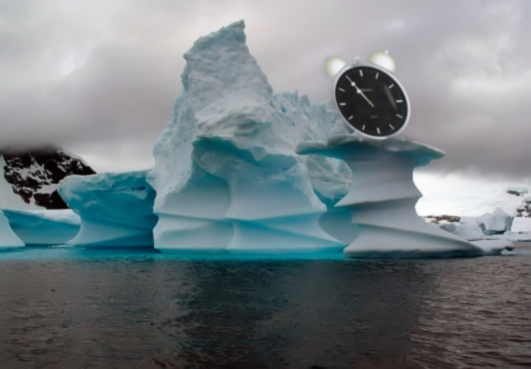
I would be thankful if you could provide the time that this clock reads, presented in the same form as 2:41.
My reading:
10:55
